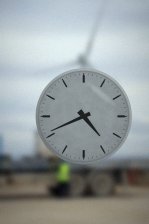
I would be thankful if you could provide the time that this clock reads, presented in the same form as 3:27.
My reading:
4:41
